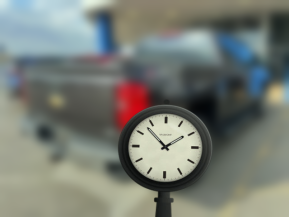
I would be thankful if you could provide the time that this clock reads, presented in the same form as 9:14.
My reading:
1:53
